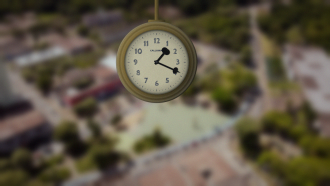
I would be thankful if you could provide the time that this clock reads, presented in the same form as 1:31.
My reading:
1:19
